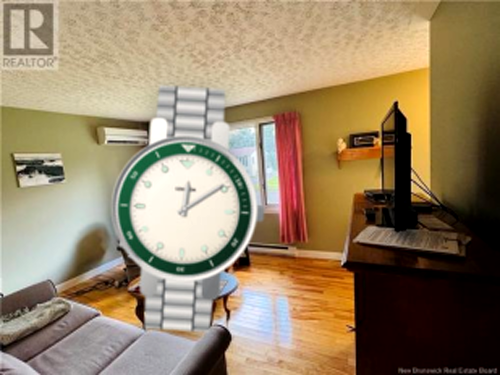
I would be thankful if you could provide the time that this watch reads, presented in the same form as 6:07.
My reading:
12:09
